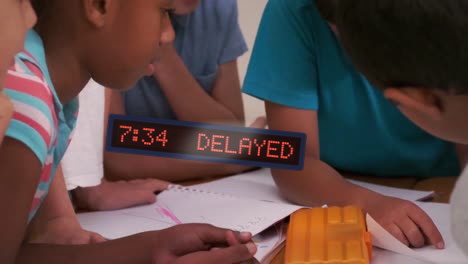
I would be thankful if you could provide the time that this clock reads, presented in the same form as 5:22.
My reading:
7:34
